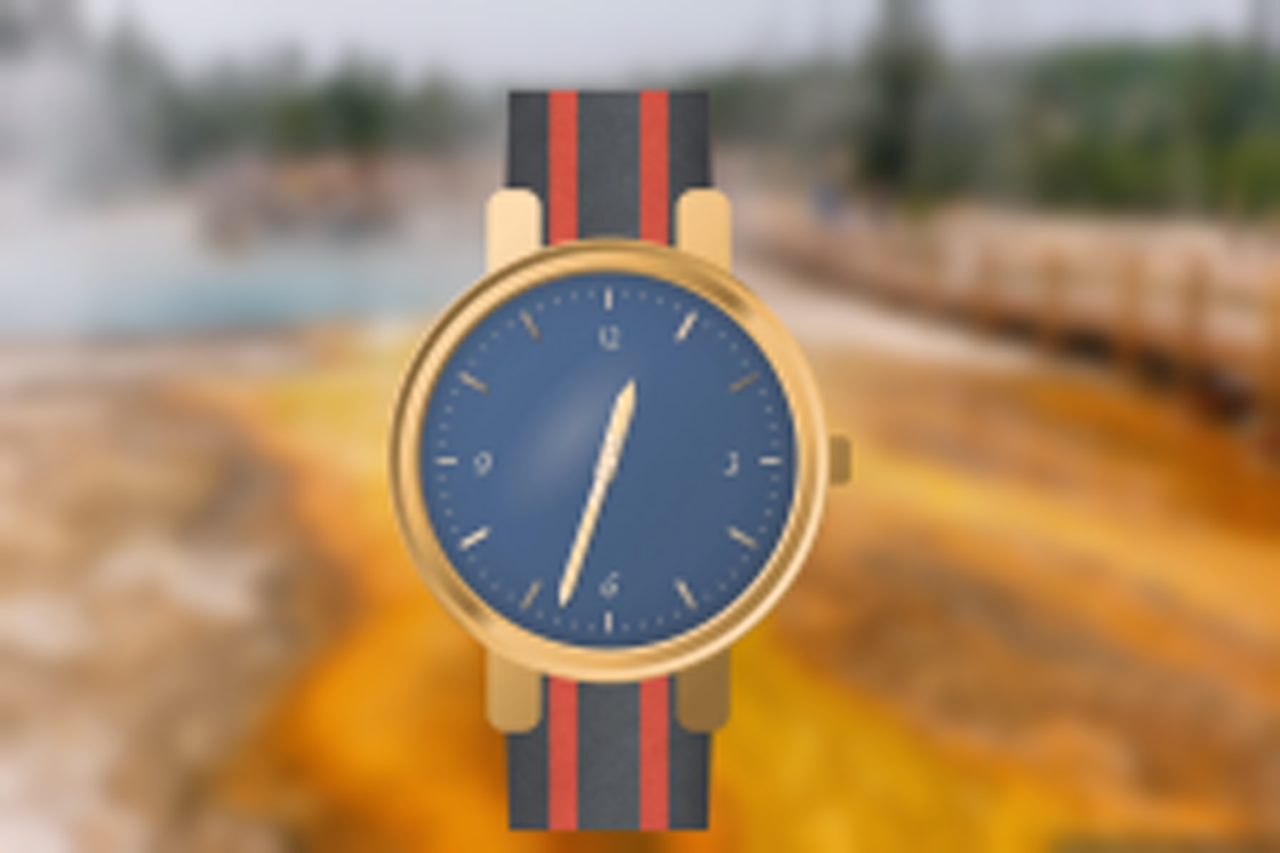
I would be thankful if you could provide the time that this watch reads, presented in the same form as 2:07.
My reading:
12:33
